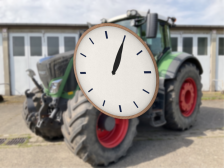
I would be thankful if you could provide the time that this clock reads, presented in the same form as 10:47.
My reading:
1:05
